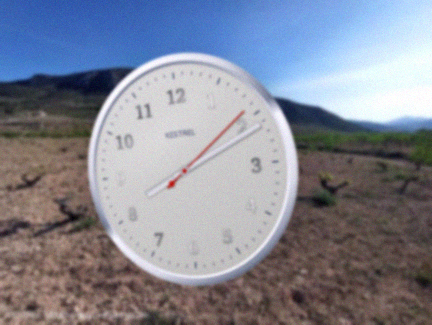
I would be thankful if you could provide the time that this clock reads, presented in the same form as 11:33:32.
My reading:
8:11:09
